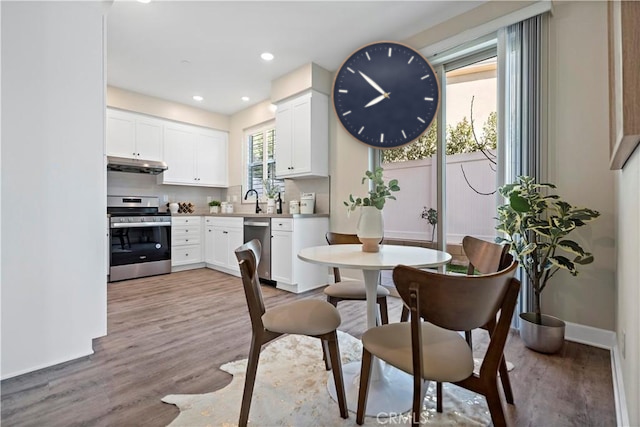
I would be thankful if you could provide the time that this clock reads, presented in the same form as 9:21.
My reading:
7:51
